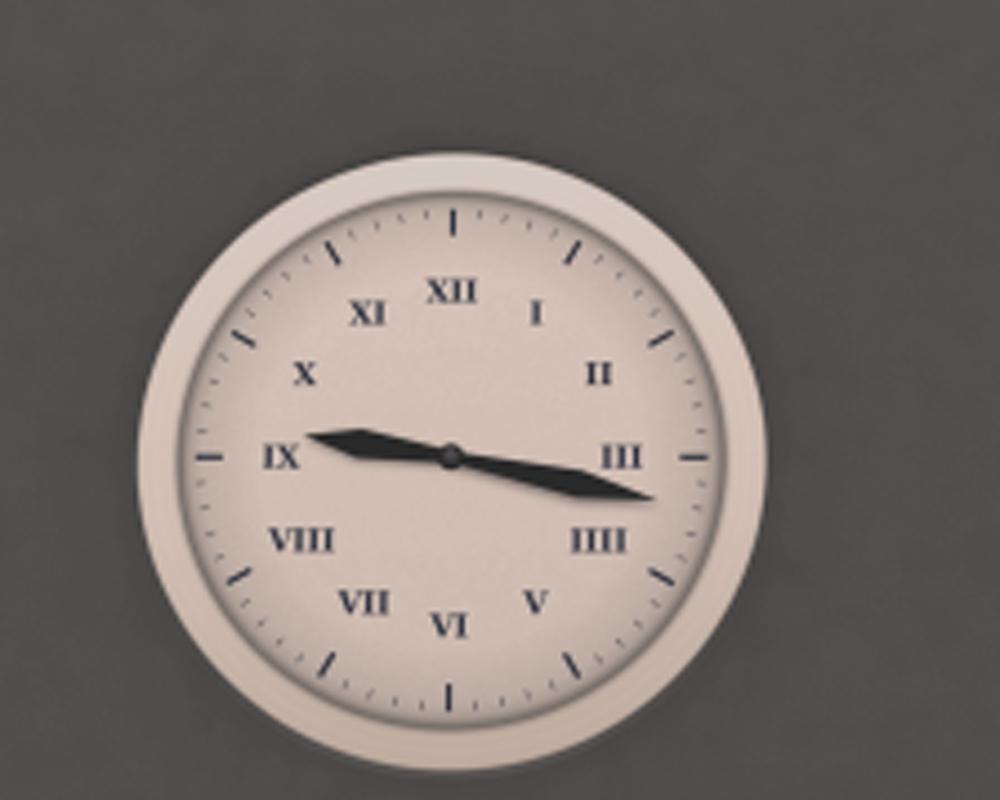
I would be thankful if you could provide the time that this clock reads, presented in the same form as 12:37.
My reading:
9:17
